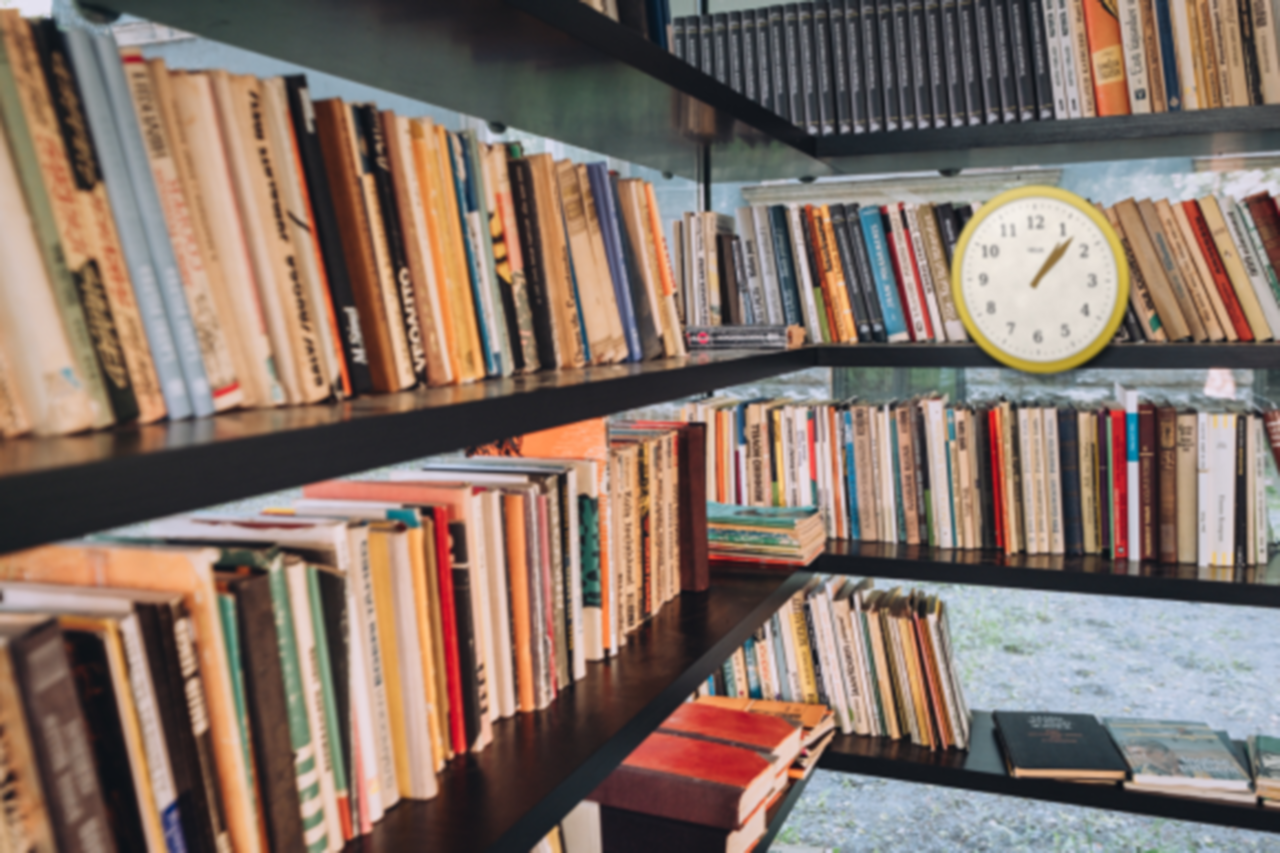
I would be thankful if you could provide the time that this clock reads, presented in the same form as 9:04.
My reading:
1:07
